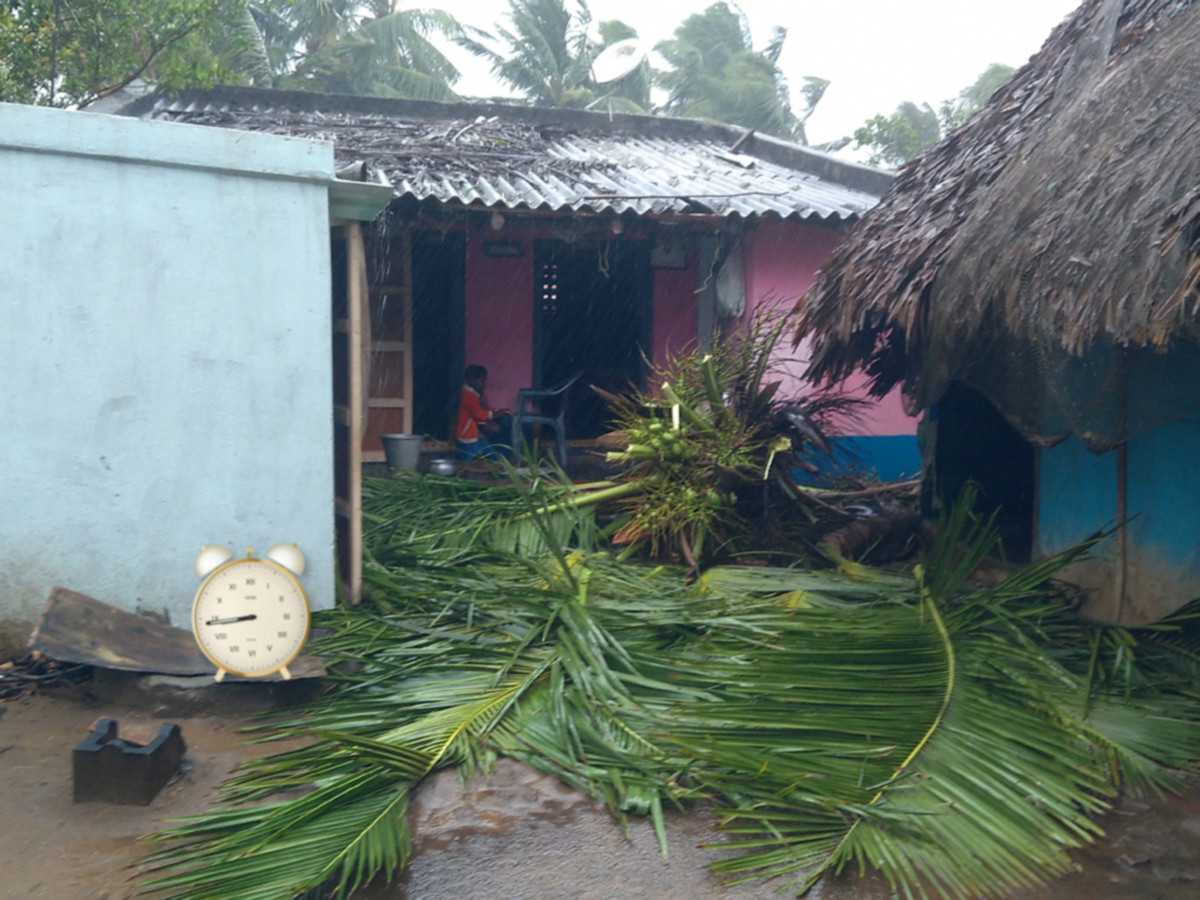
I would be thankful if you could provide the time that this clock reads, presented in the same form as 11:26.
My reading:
8:44
